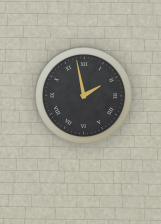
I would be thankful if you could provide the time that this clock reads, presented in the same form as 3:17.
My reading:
1:58
